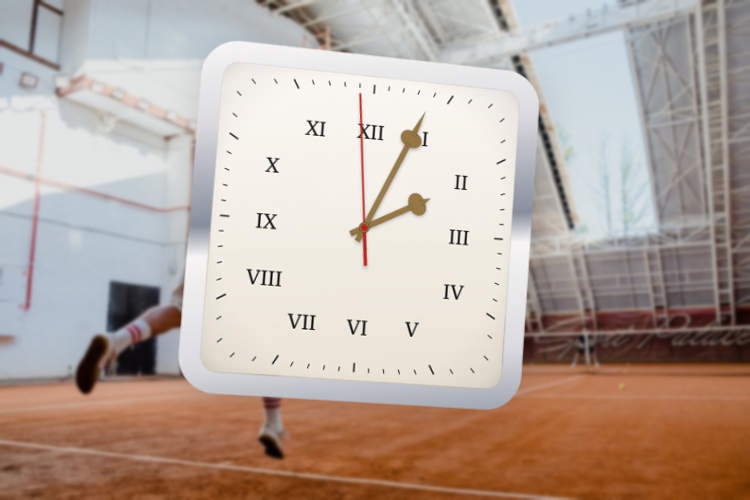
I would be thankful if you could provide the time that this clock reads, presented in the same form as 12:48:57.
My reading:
2:03:59
